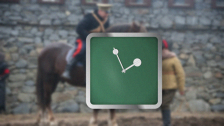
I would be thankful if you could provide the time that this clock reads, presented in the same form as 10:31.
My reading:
1:56
